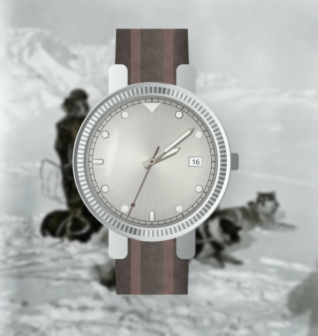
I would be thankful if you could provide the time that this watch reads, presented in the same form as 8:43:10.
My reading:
2:08:34
